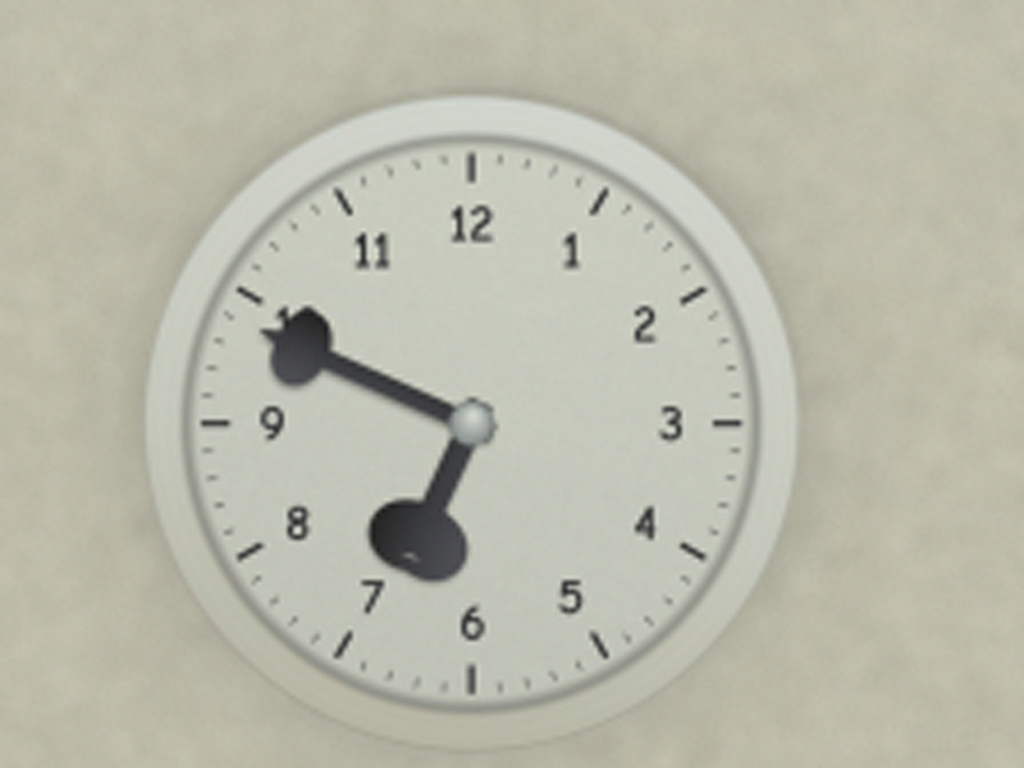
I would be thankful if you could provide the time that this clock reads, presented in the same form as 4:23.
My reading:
6:49
